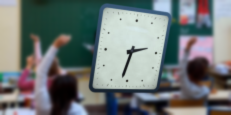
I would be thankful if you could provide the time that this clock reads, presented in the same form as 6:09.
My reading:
2:32
